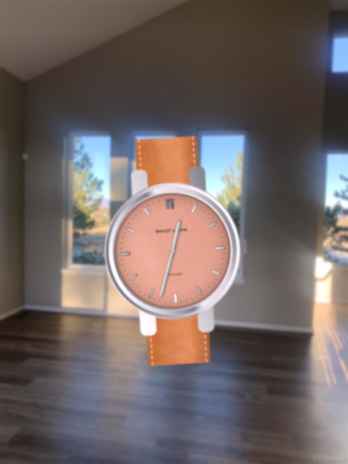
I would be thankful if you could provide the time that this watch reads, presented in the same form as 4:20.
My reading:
12:33
